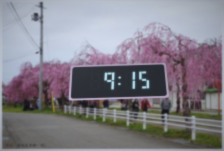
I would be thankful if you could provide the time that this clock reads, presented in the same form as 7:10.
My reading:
9:15
